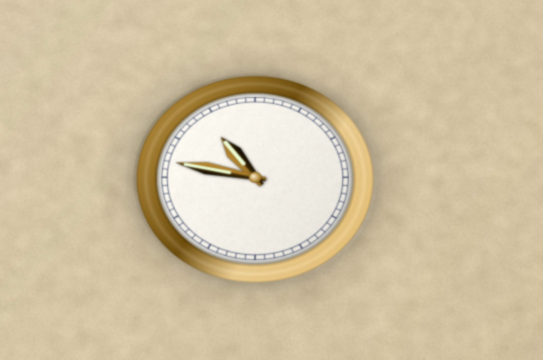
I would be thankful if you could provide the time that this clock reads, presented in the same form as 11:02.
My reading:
10:47
